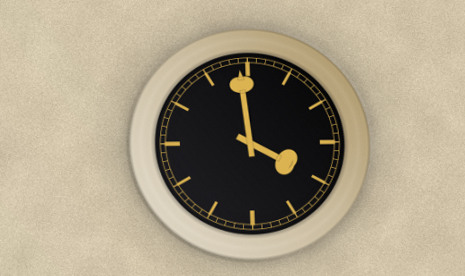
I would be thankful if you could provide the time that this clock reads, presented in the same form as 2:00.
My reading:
3:59
